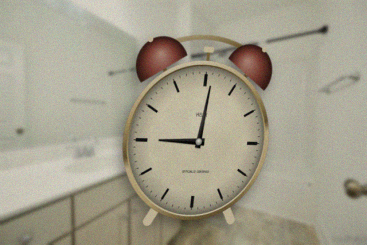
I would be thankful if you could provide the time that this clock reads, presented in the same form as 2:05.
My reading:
9:01
